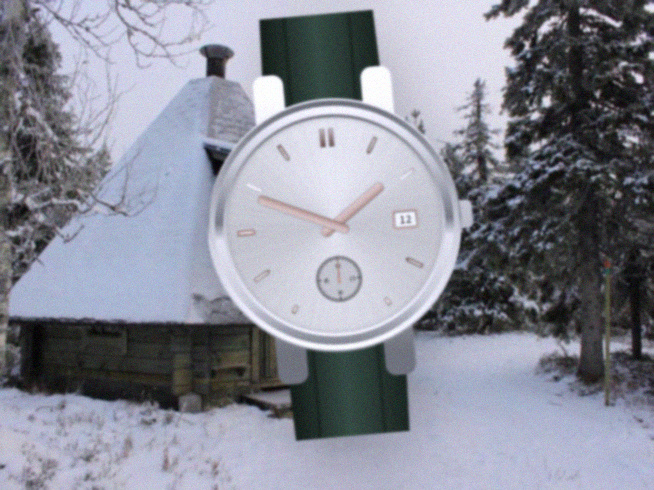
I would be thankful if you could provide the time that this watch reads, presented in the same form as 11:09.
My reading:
1:49
